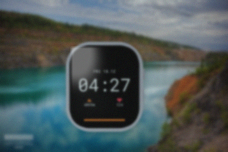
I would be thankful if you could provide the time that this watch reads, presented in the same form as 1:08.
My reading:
4:27
